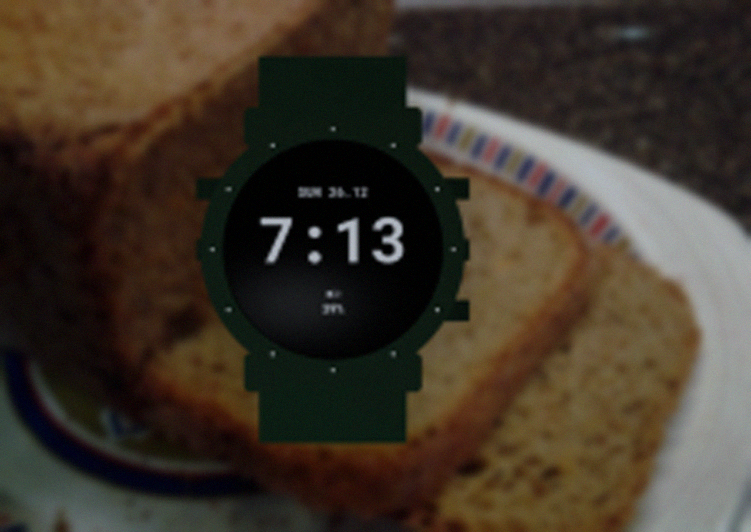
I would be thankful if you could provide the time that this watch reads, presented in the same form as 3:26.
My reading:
7:13
